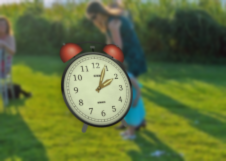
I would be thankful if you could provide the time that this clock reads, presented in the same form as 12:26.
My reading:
2:04
